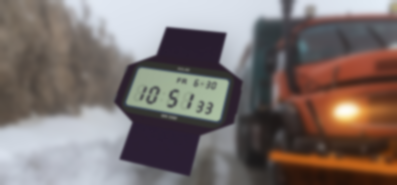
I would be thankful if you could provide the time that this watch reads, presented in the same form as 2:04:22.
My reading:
10:51:33
